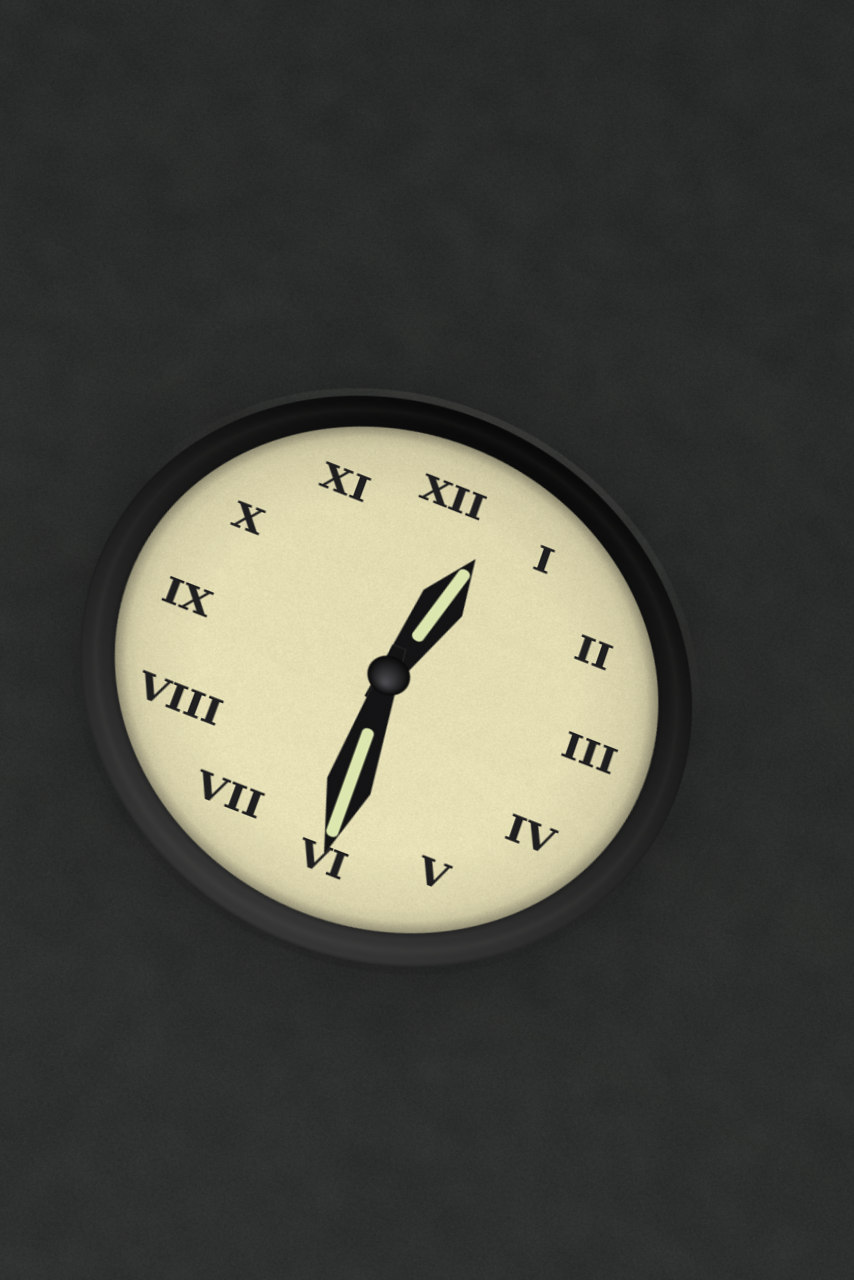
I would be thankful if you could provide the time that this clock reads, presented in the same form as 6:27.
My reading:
12:30
